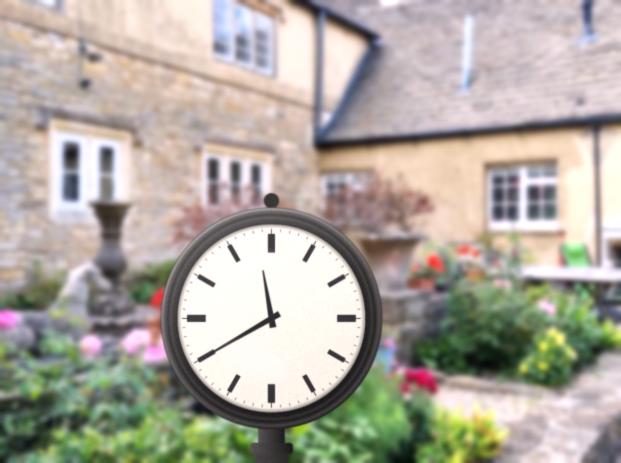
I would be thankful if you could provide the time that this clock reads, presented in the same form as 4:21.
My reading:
11:40
